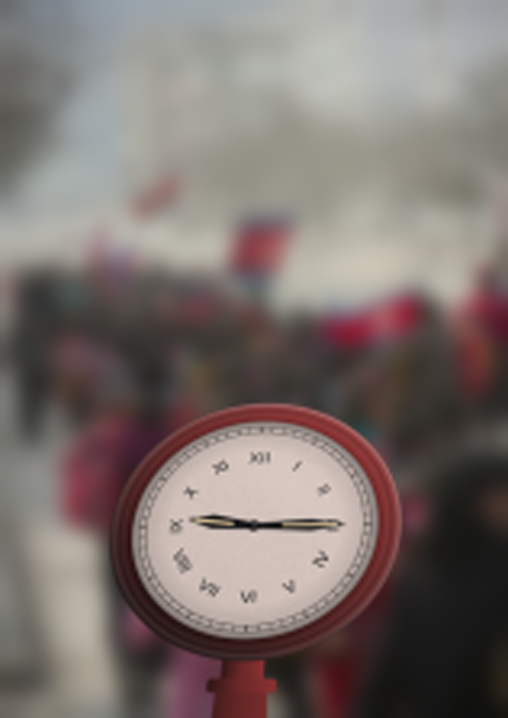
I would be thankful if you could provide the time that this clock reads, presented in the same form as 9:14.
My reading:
9:15
